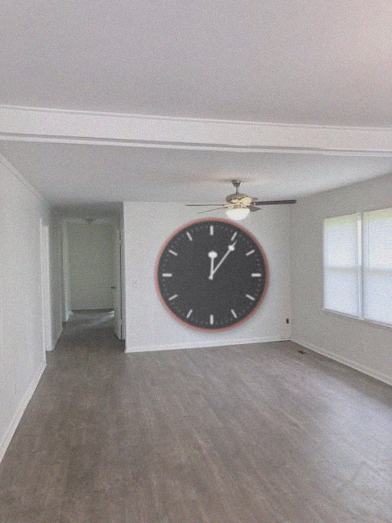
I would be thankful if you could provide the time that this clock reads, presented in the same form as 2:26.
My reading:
12:06
